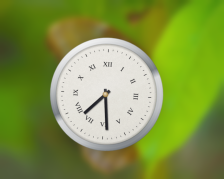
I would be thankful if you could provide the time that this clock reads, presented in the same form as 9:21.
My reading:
7:29
